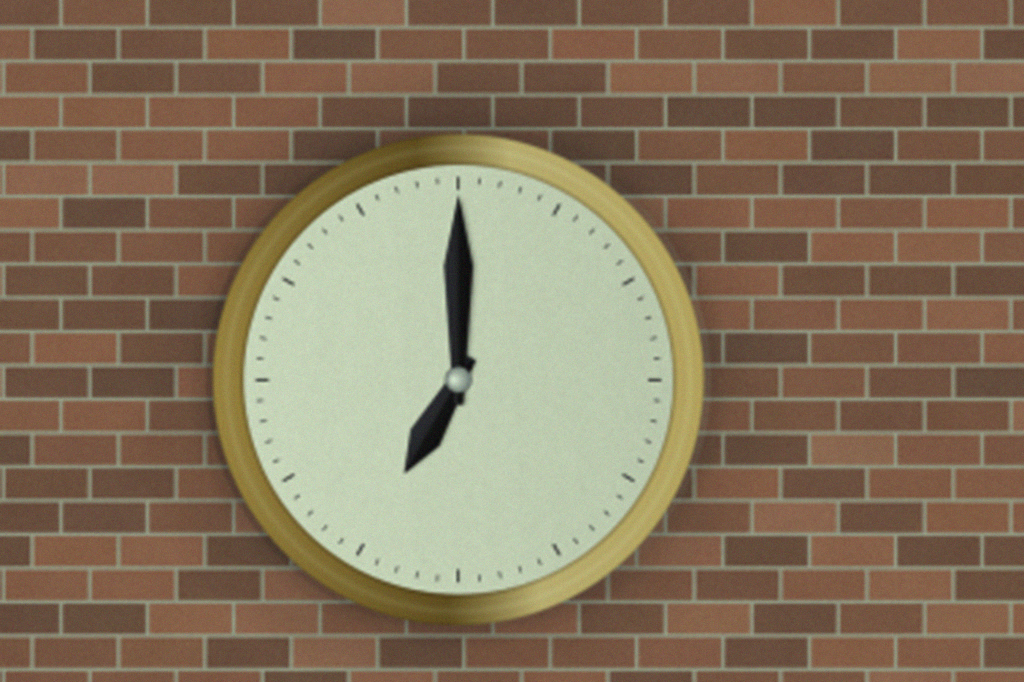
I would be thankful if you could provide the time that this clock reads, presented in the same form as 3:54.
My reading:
7:00
